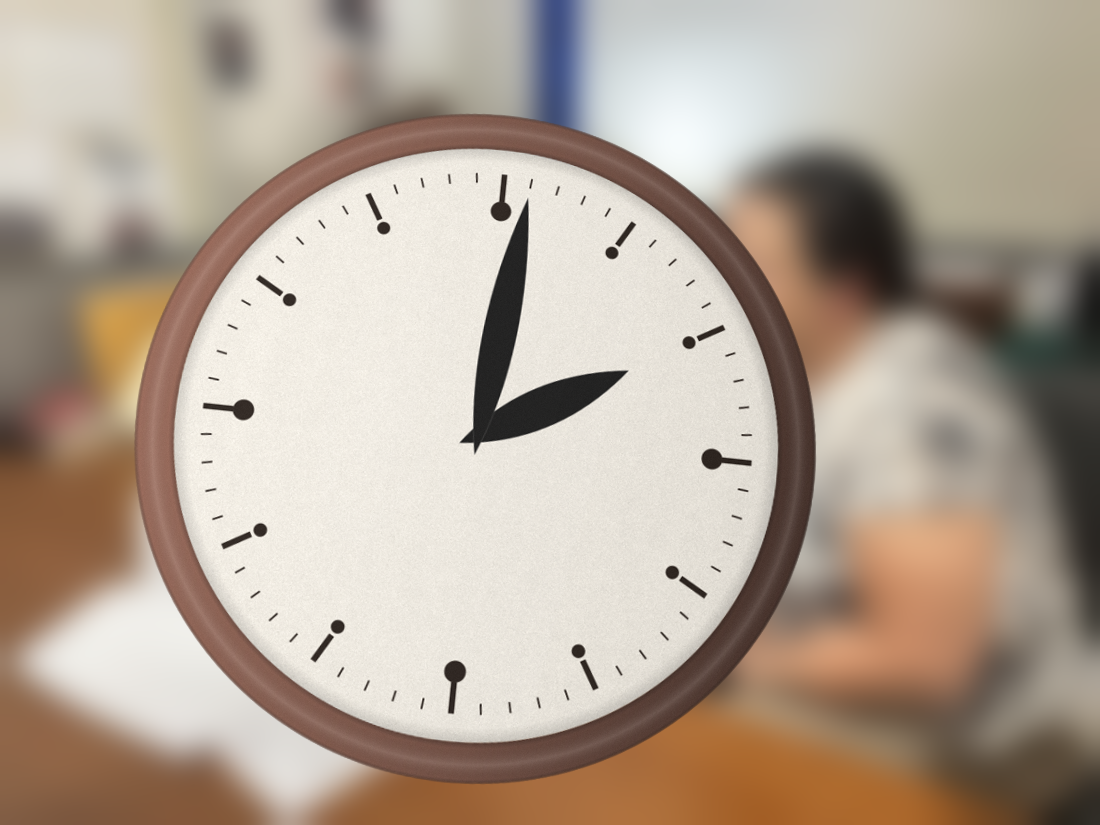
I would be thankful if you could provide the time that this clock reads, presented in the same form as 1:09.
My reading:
2:01
